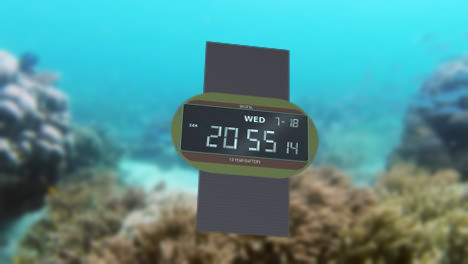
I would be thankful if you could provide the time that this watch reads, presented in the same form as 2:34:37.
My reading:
20:55:14
